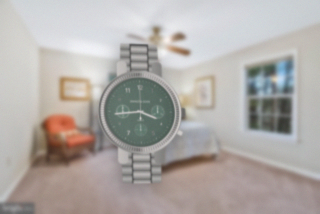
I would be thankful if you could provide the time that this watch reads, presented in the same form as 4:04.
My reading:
3:44
